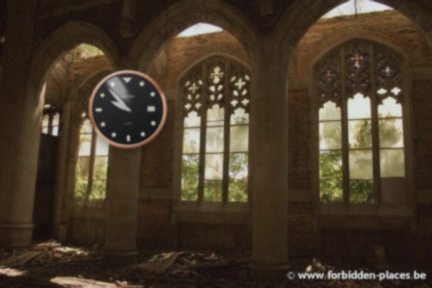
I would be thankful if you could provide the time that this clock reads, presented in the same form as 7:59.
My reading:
9:53
